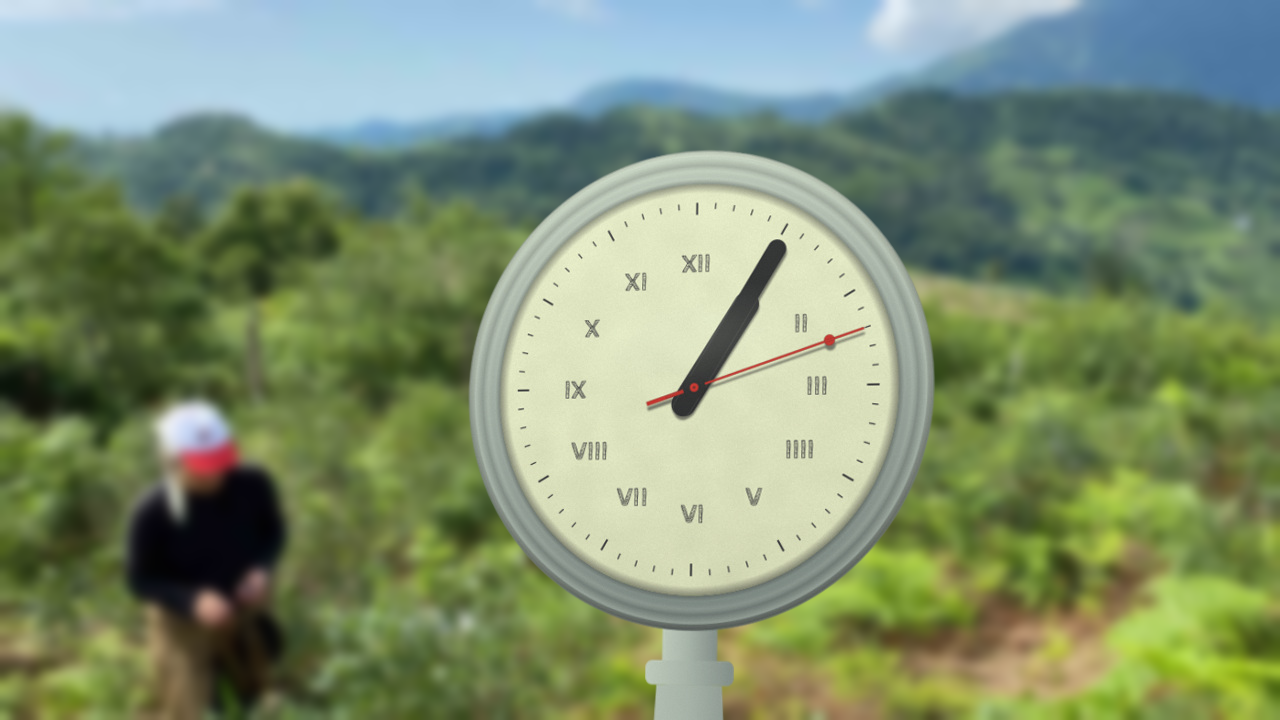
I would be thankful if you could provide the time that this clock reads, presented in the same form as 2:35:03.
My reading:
1:05:12
